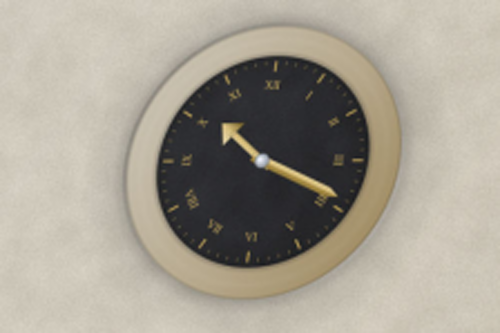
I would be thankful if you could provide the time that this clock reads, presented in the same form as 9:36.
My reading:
10:19
